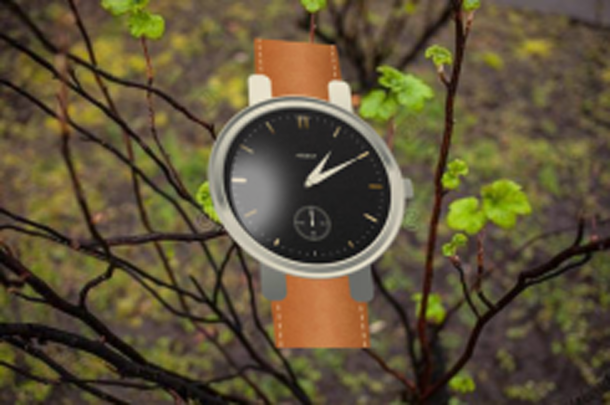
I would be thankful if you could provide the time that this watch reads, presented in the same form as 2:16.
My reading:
1:10
